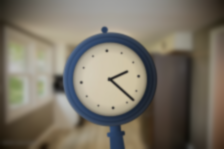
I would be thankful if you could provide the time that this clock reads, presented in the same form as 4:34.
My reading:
2:23
